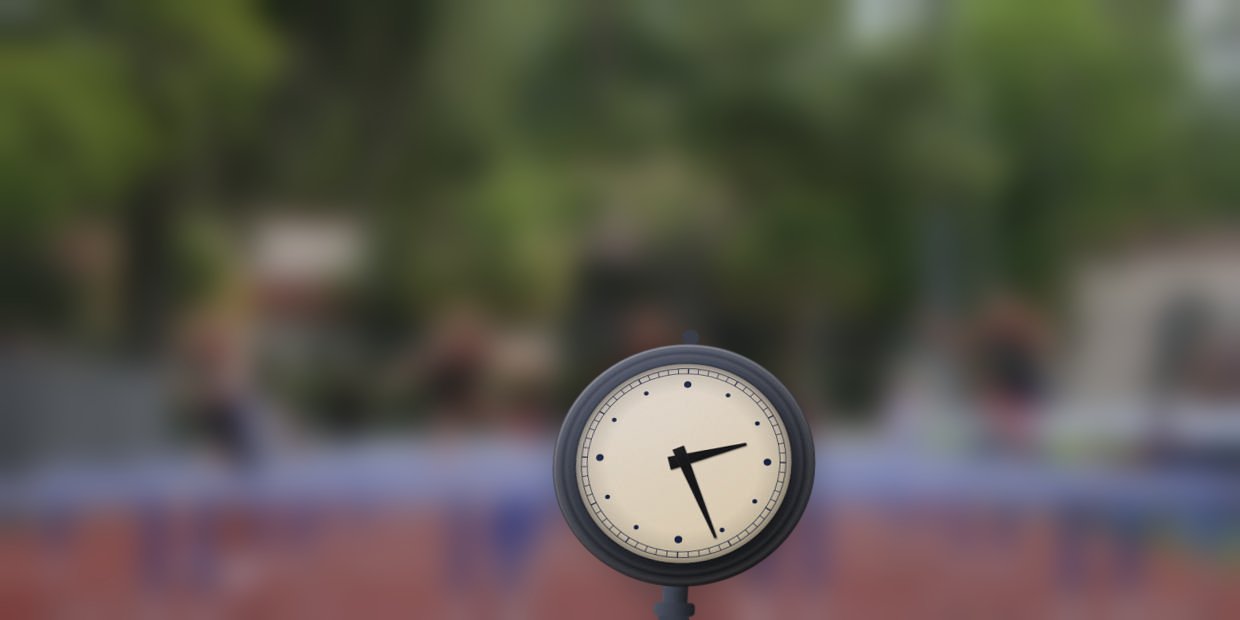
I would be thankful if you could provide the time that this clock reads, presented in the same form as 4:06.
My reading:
2:26
